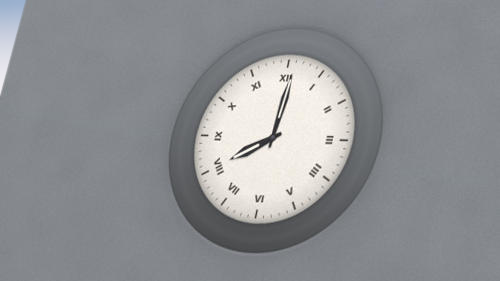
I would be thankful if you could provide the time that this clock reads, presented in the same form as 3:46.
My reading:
8:01
